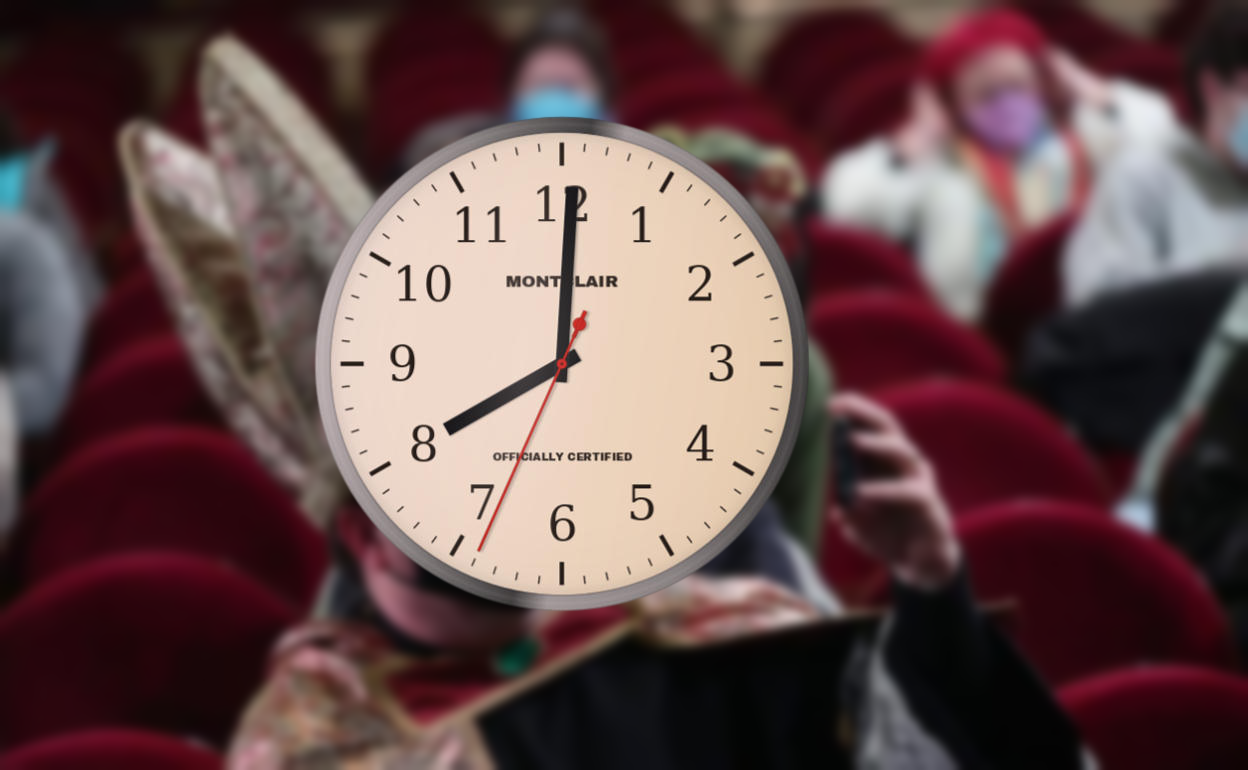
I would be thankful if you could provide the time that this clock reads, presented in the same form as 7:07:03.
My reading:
8:00:34
